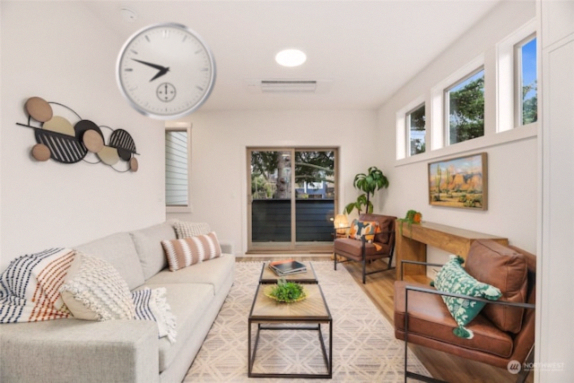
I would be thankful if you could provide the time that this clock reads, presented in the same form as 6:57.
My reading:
7:48
